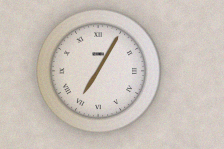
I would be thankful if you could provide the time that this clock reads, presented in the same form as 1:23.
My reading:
7:05
